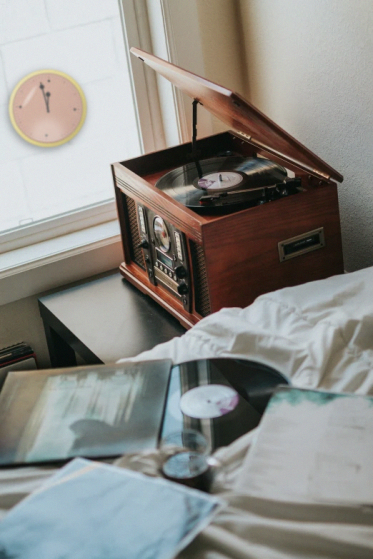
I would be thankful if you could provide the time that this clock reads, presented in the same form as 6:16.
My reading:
11:57
